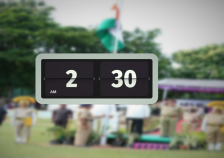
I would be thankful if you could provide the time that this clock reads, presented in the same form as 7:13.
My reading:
2:30
